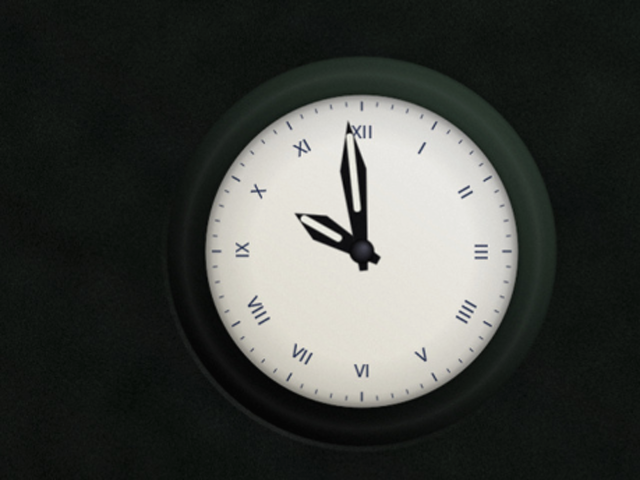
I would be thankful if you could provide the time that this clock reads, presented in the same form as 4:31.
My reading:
9:59
